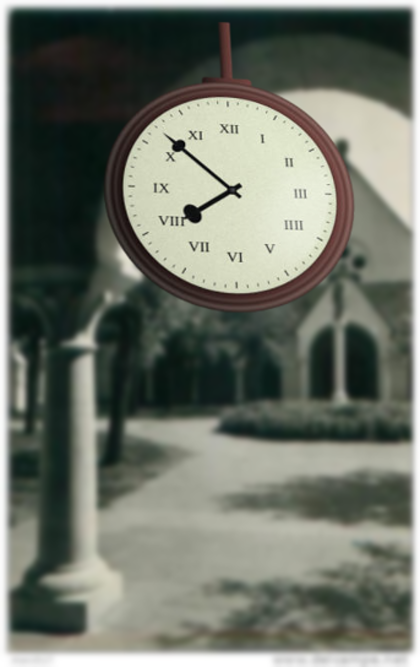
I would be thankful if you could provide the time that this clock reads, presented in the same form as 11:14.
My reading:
7:52
